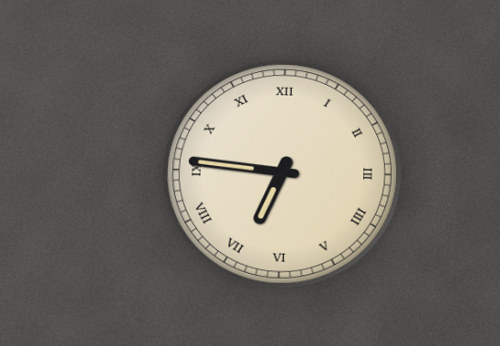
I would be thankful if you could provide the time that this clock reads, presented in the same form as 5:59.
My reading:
6:46
